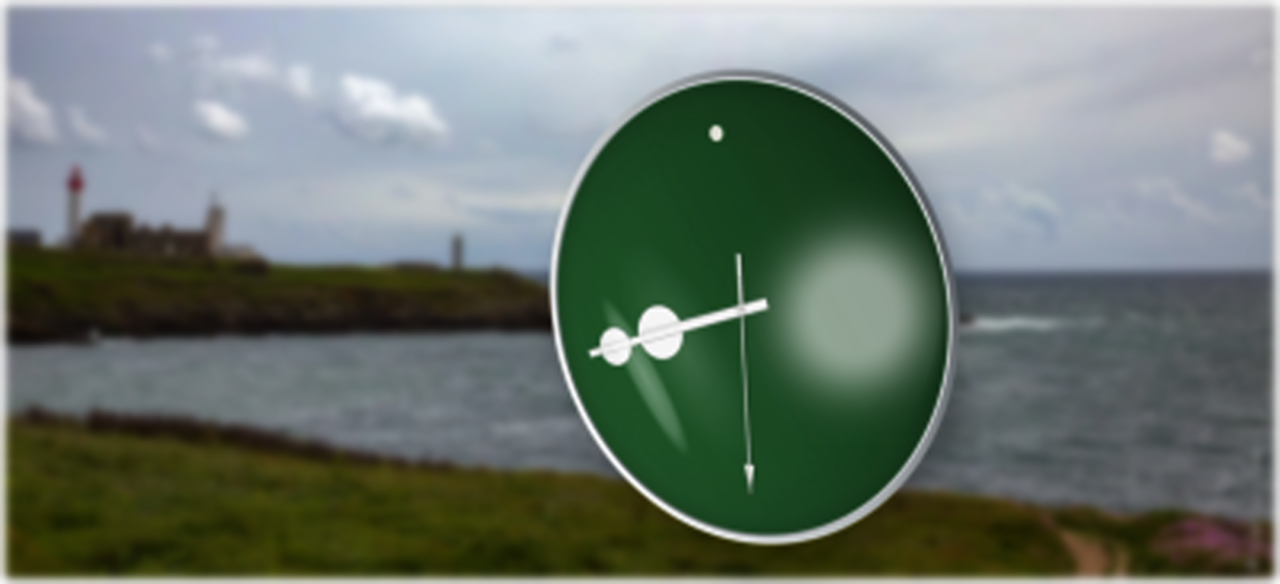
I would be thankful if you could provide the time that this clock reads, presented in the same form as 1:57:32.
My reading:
8:43:31
